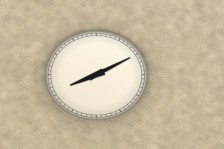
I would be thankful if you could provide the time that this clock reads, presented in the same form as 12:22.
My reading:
8:10
